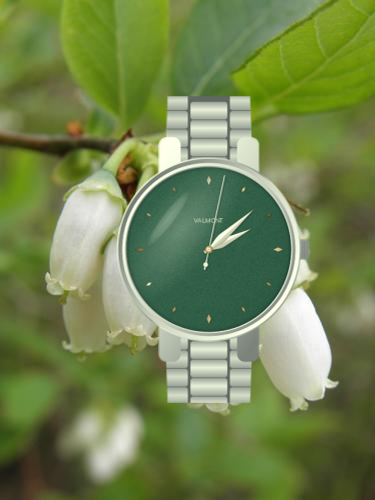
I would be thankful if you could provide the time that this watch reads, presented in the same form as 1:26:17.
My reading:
2:08:02
